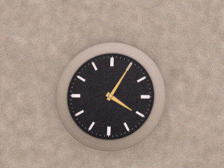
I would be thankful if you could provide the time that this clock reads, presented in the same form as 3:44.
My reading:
4:05
